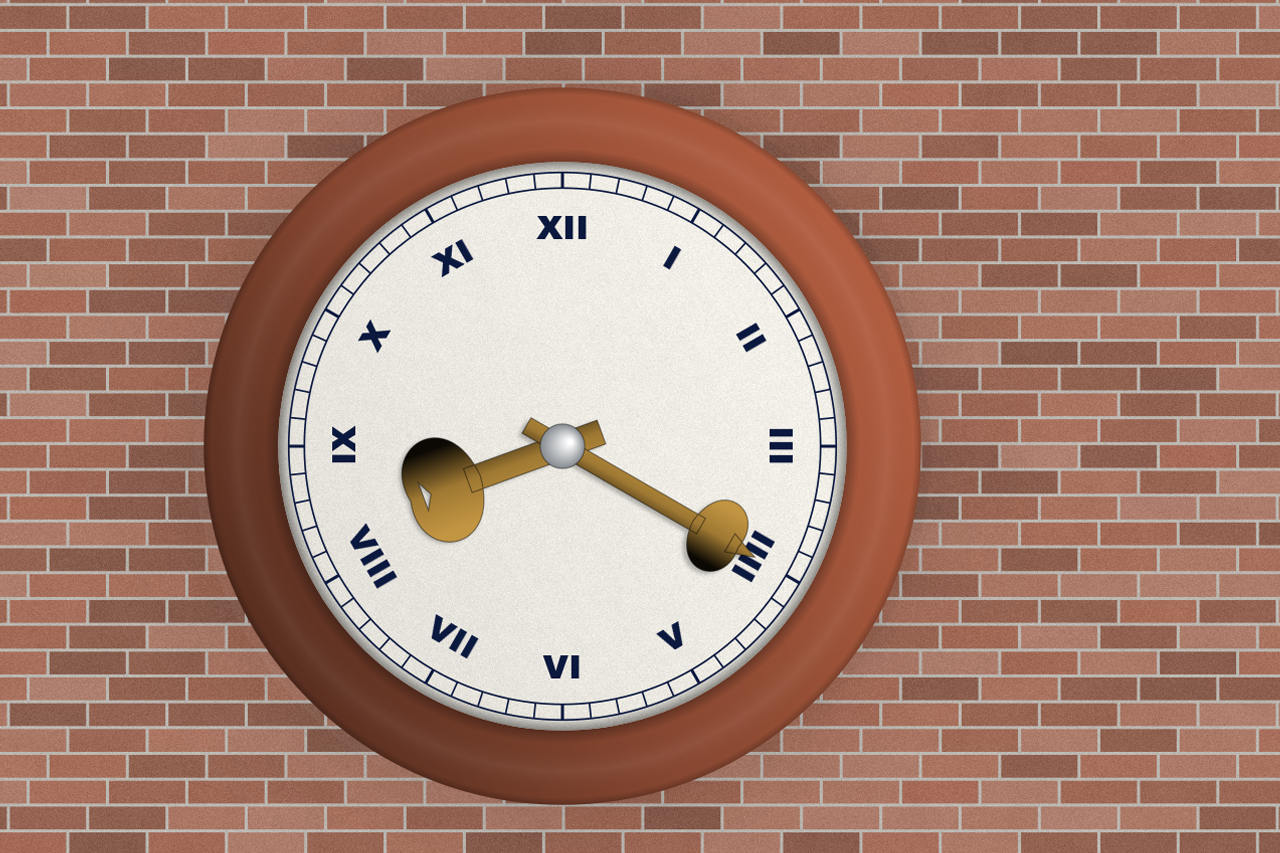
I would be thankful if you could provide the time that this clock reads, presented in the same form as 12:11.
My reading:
8:20
